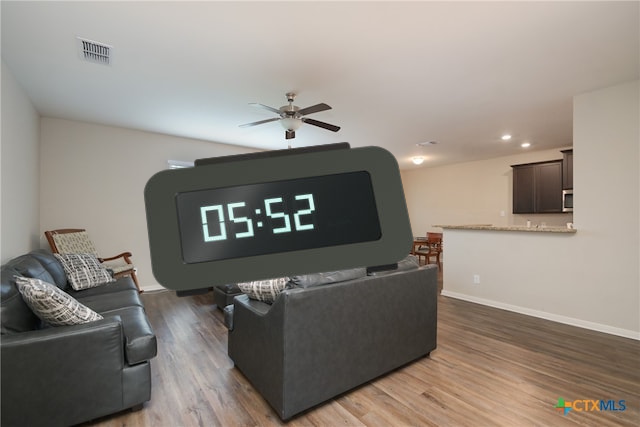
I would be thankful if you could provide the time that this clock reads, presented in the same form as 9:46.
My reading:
5:52
